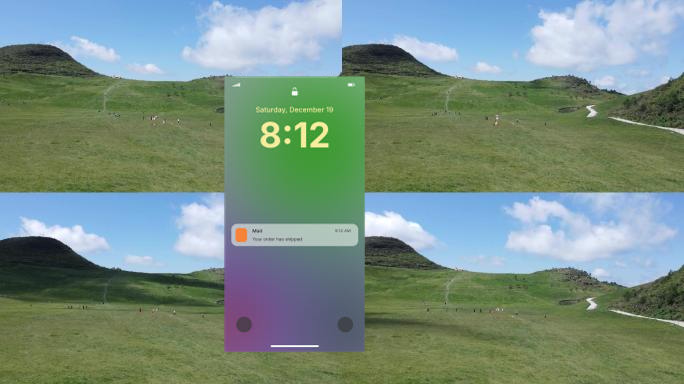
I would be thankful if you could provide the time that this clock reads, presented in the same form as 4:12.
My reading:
8:12
